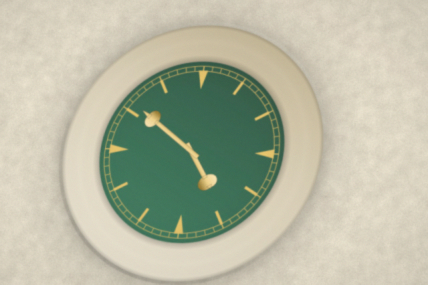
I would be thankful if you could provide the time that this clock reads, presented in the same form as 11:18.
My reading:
4:51
